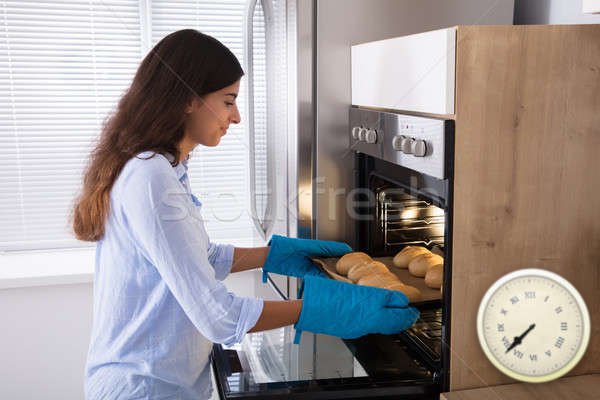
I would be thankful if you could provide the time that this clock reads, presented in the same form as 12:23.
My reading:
7:38
